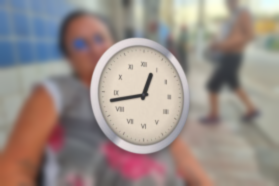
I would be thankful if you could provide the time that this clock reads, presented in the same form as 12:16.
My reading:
12:43
